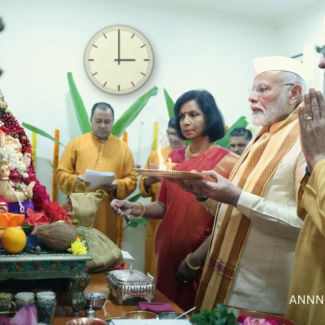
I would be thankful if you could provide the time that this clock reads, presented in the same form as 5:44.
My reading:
3:00
